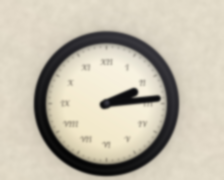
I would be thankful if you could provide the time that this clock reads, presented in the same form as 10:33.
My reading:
2:14
